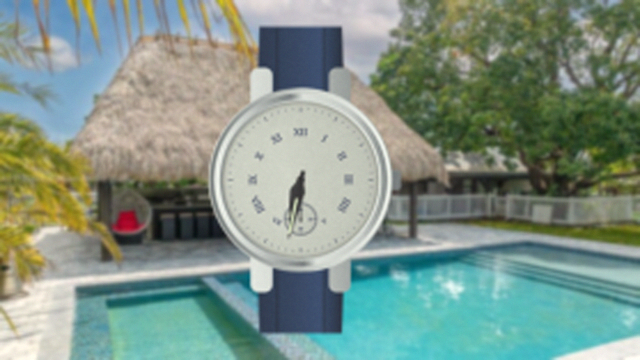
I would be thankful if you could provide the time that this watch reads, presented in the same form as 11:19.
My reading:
6:32
